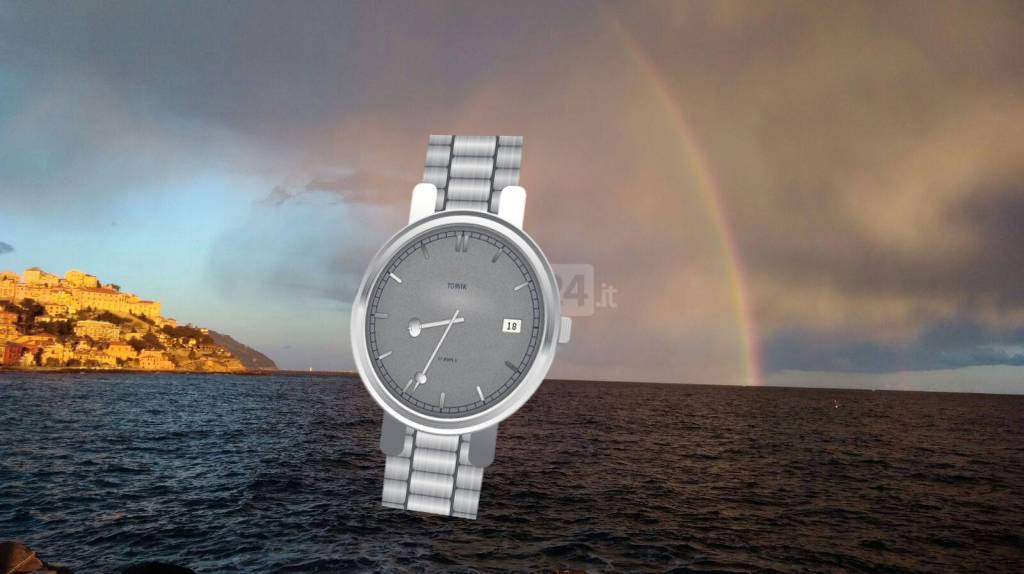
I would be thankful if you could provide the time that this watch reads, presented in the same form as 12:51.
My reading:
8:34
